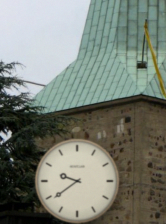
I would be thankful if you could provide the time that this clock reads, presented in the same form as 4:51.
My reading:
9:39
